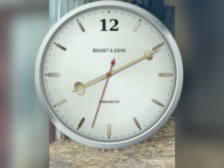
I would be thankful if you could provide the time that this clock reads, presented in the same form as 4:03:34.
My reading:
8:10:33
